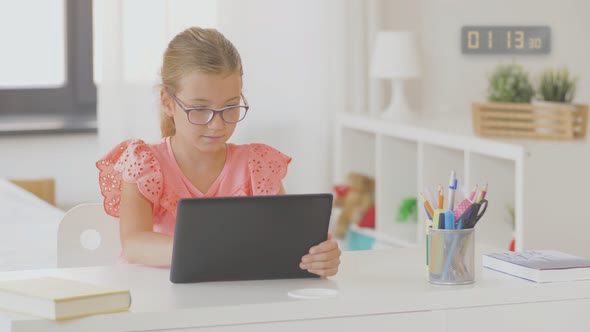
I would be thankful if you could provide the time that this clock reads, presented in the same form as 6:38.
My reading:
1:13
